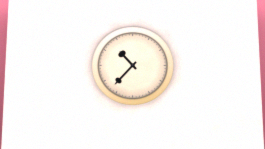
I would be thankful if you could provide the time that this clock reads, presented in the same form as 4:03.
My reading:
10:37
